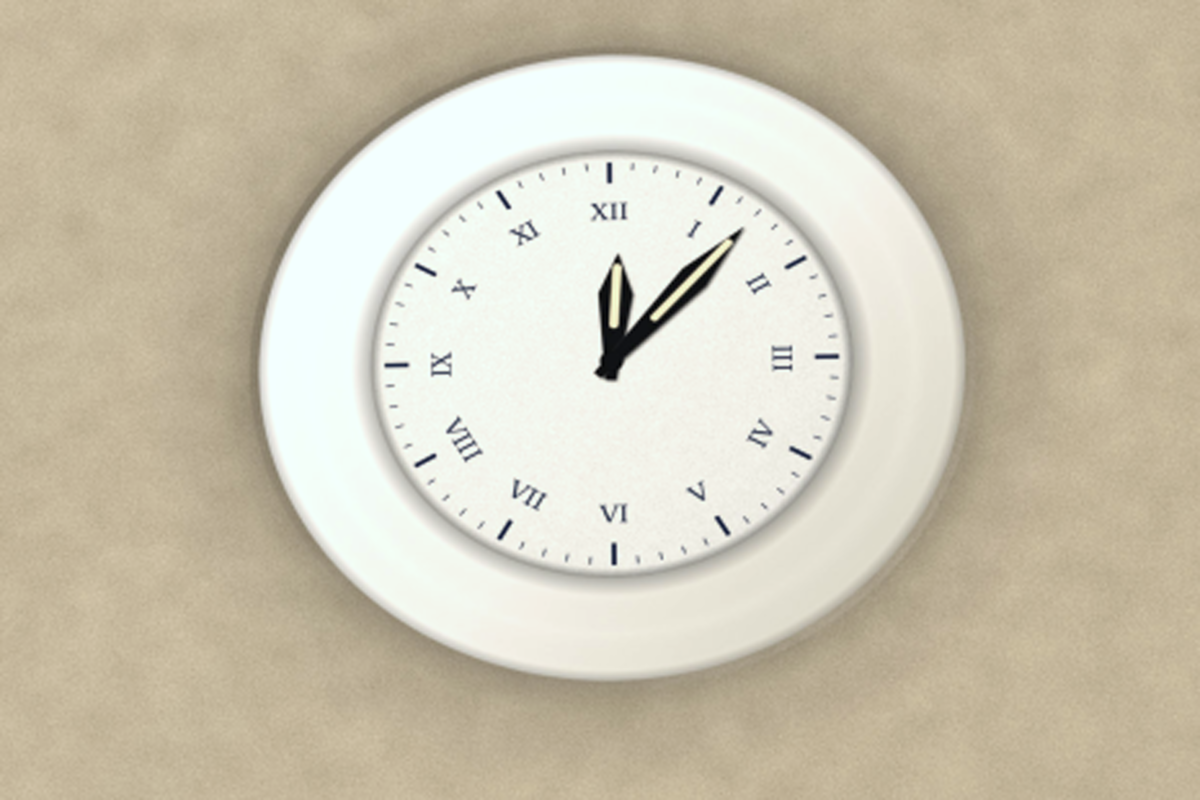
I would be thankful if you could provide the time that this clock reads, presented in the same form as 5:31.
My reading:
12:07
